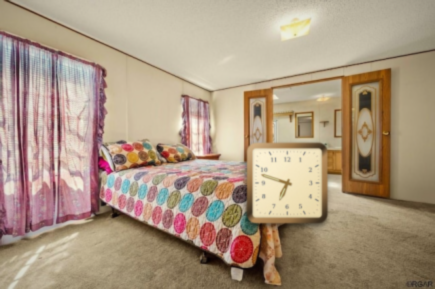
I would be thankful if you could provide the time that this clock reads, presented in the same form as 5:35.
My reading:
6:48
